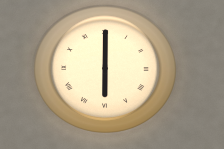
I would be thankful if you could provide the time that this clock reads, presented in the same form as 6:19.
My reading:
6:00
